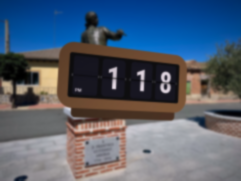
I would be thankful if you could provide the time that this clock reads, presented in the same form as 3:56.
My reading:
1:18
